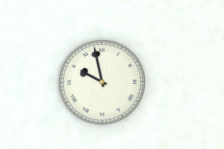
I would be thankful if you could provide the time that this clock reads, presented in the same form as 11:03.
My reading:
9:58
